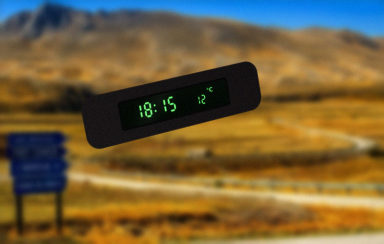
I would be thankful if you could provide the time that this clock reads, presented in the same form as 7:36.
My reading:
18:15
